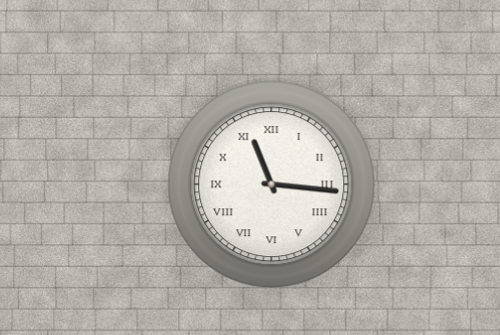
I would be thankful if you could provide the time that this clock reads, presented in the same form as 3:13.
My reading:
11:16
